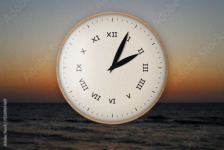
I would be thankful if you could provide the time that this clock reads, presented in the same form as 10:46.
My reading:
2:04
